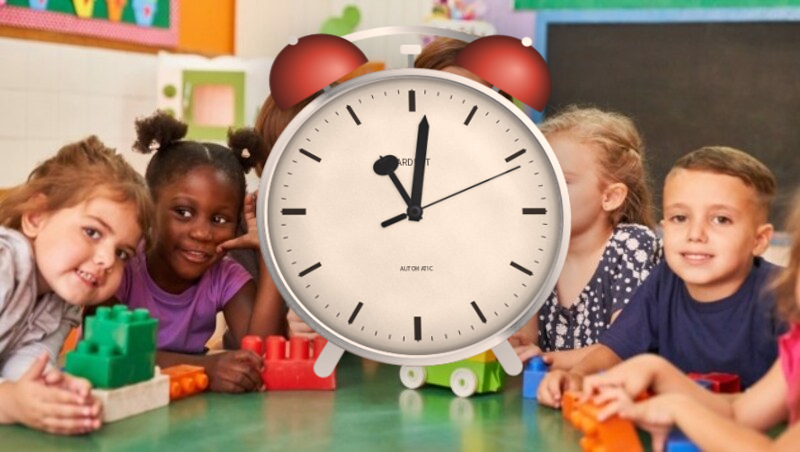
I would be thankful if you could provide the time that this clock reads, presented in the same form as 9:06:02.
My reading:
11:01:11
